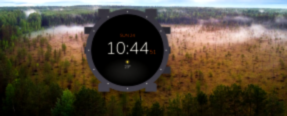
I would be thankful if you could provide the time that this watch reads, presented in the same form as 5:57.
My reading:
10:44
